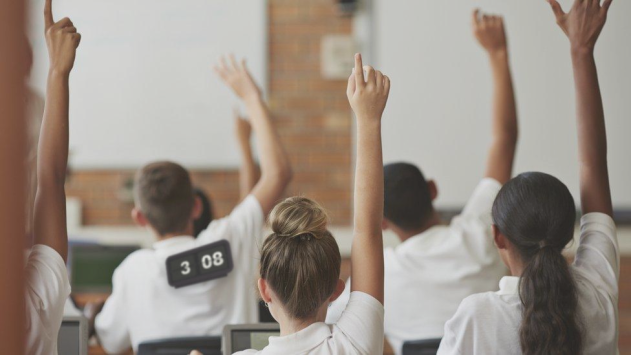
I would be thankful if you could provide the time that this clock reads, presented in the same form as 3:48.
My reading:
3:08
